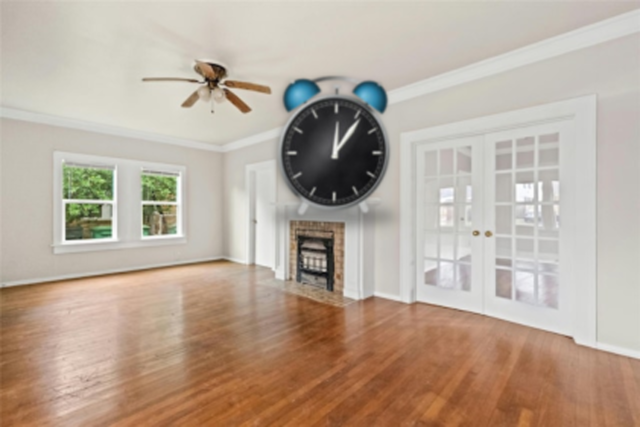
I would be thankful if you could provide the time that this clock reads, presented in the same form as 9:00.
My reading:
12:06
